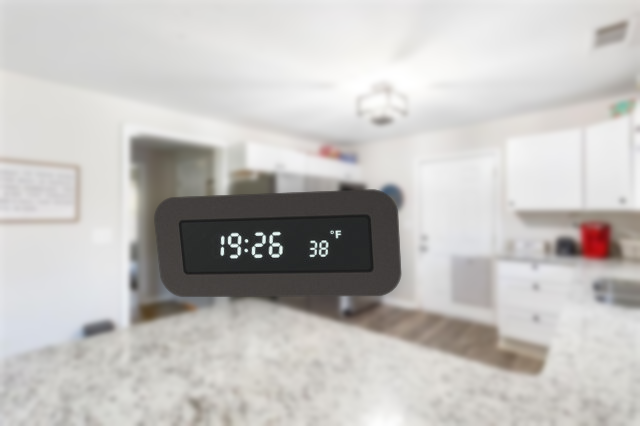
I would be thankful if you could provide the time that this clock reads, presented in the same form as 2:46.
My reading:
19:26
